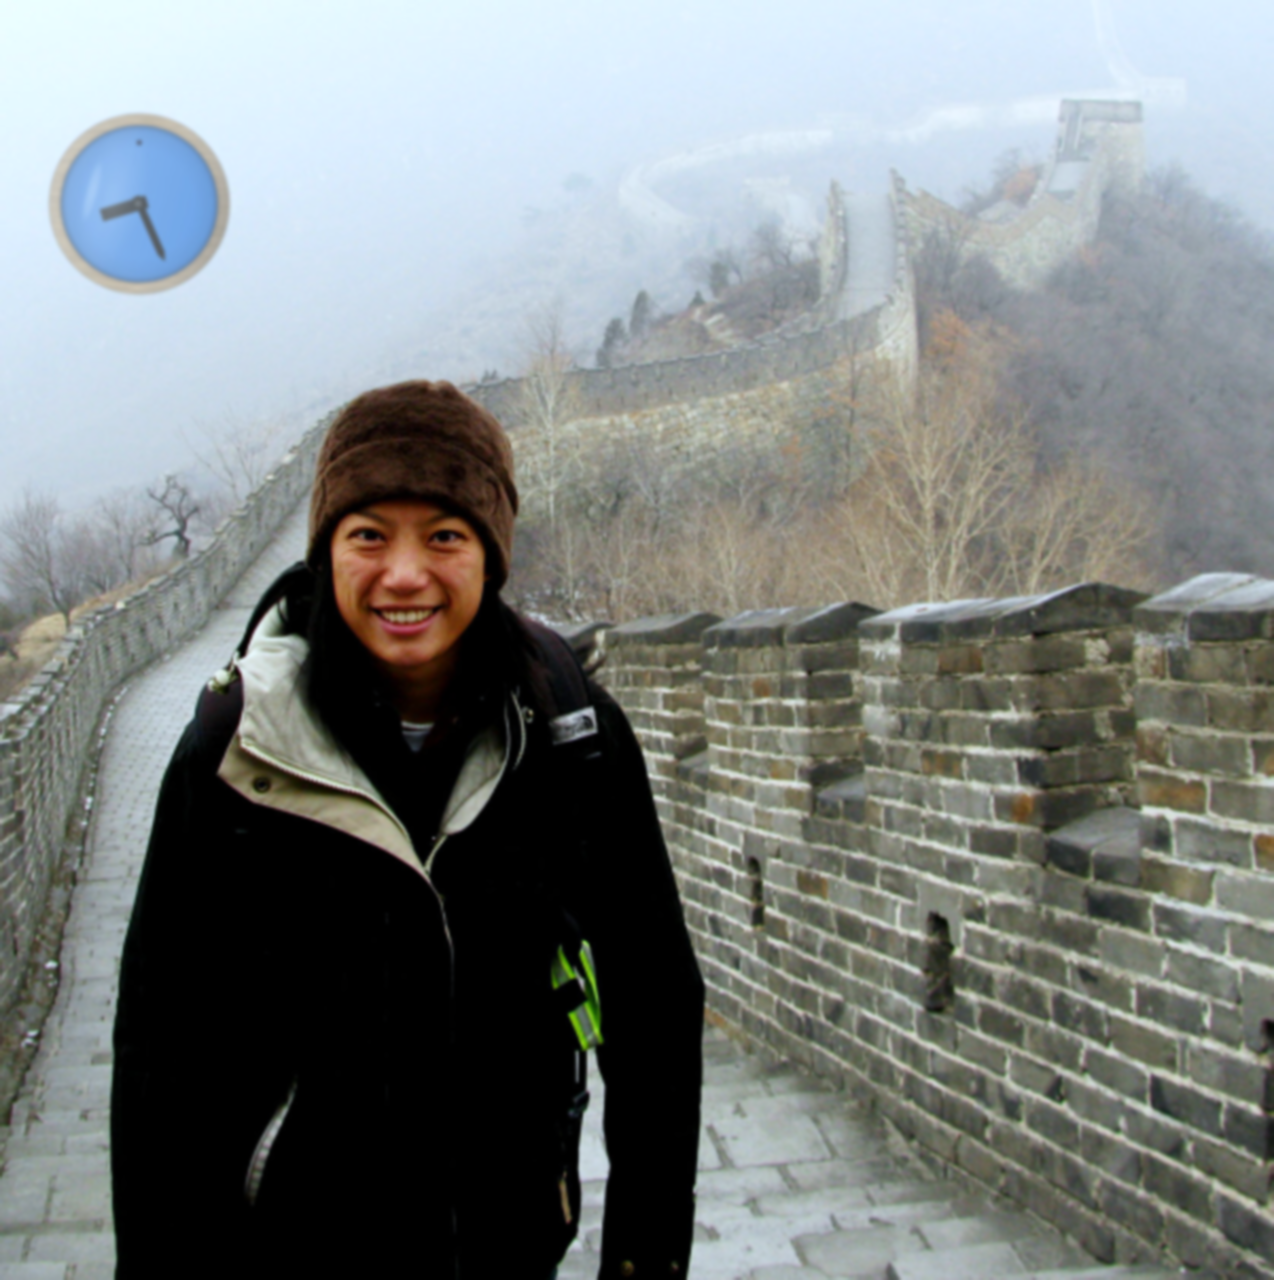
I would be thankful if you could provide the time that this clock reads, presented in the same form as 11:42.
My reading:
8:26
